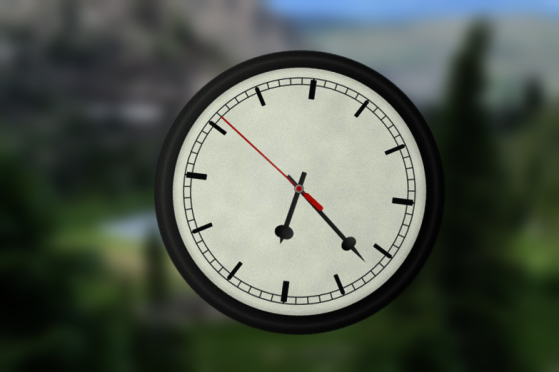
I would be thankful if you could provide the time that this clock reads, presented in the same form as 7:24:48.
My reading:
6:21:51
